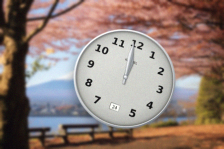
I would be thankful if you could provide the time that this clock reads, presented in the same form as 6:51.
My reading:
11:59
